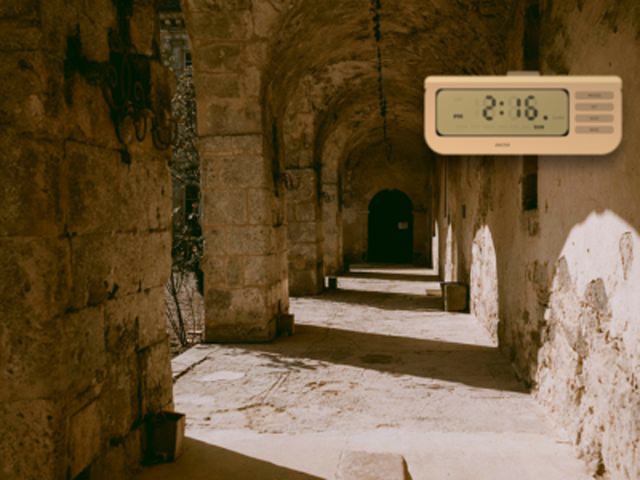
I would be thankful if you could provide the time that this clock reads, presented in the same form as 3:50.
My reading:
2:16
